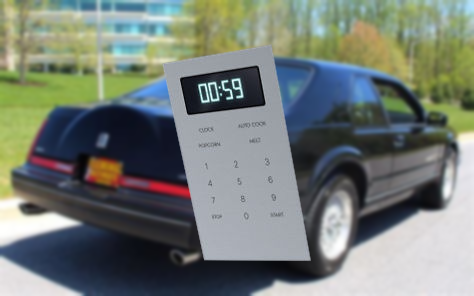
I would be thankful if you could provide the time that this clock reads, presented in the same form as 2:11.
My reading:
0:59
